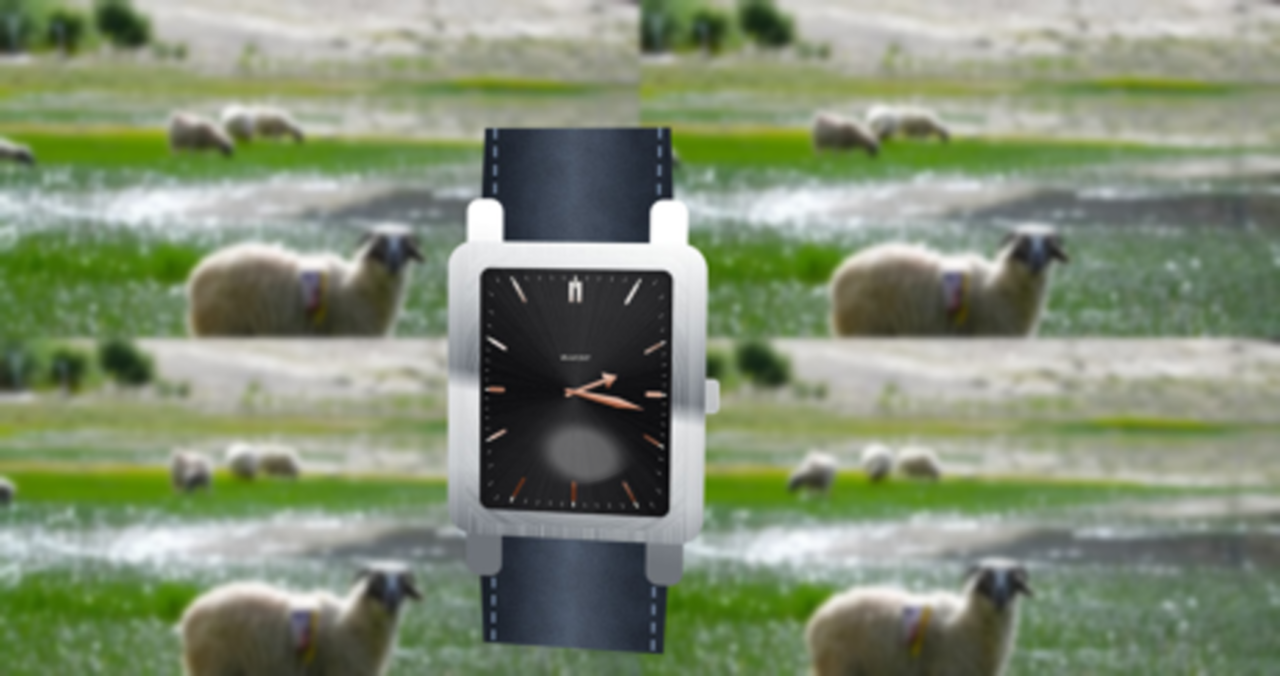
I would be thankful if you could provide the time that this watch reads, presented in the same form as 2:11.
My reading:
2:17
